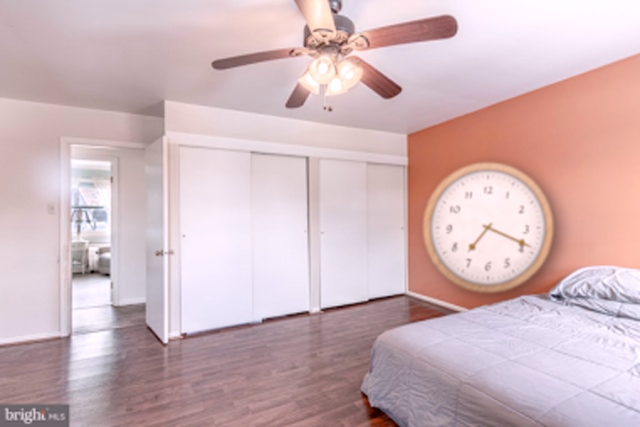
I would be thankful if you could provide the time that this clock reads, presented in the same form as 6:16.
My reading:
7:19
